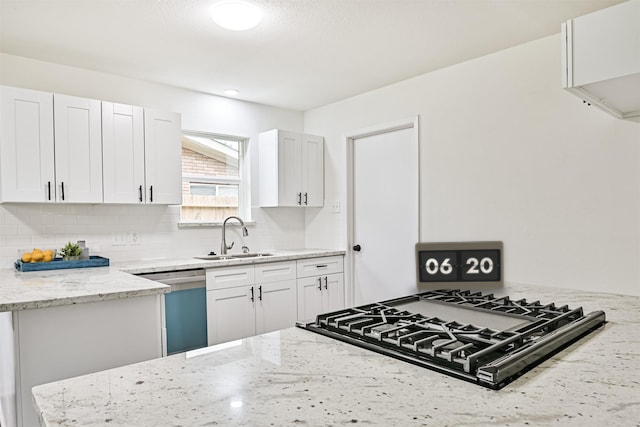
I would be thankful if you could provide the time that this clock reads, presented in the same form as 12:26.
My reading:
6:20
